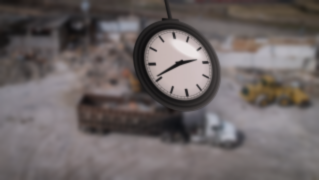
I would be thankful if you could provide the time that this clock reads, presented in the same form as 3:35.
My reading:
2:41
